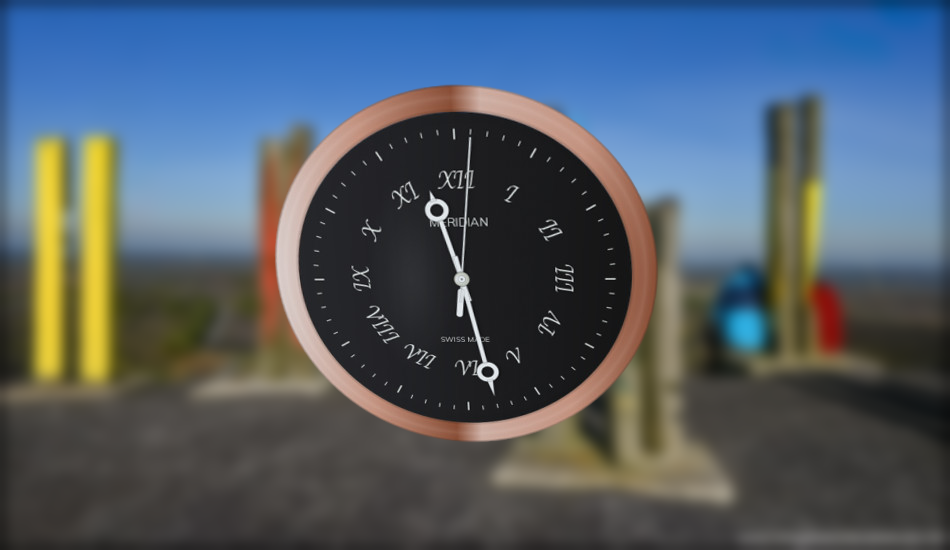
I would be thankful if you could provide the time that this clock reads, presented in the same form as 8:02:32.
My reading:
11:28:01
